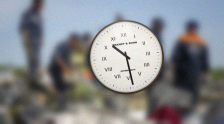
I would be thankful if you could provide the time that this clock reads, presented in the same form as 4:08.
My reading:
10:29
